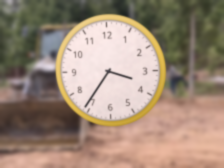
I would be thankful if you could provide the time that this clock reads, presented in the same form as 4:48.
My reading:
3:36
